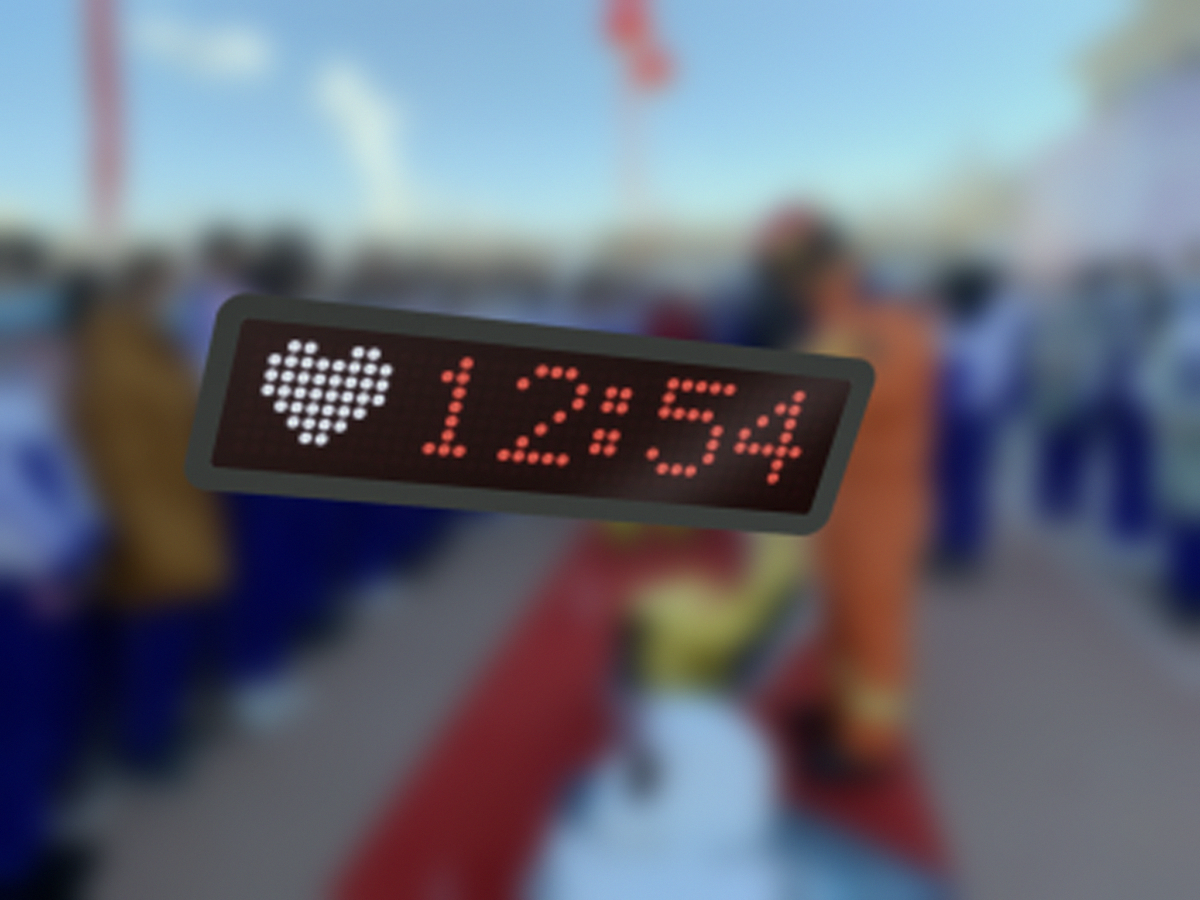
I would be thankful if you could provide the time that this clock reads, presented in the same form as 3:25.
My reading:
12:54
